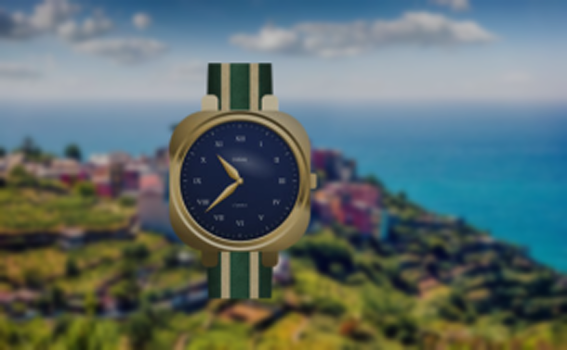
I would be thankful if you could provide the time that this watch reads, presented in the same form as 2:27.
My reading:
10:38
